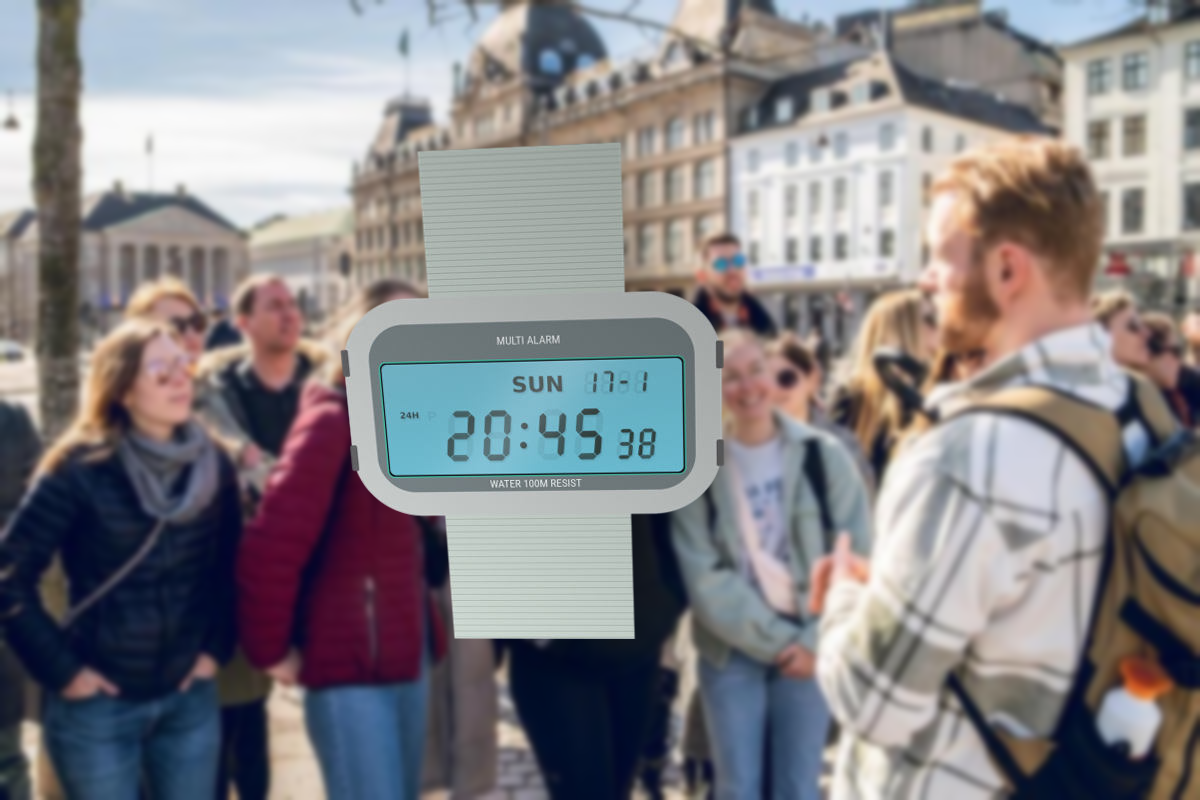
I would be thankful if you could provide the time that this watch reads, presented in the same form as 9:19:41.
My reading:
20:45:38
